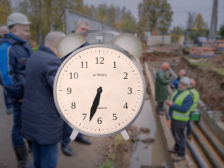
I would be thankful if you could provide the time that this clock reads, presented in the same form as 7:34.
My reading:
6:33
